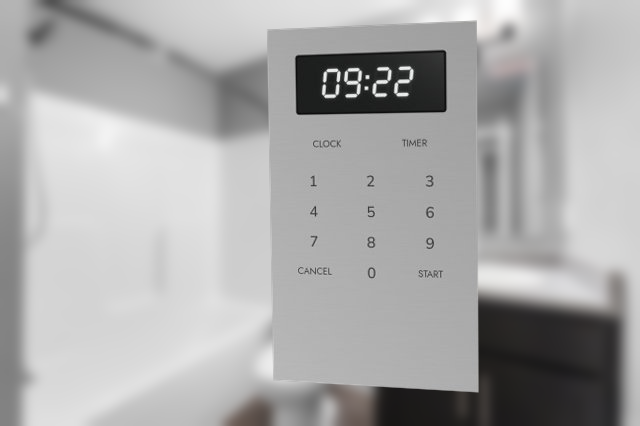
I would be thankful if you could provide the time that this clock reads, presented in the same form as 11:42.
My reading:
9:22
